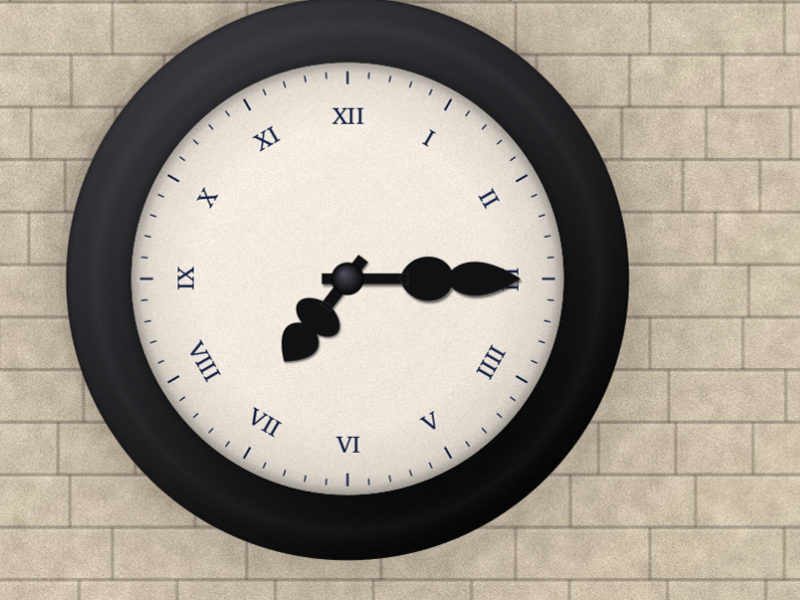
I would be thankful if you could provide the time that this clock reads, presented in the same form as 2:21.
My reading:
7:15
